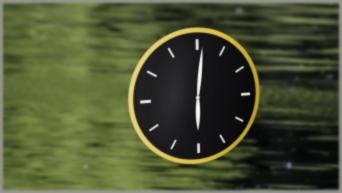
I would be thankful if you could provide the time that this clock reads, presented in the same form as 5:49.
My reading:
6:01
